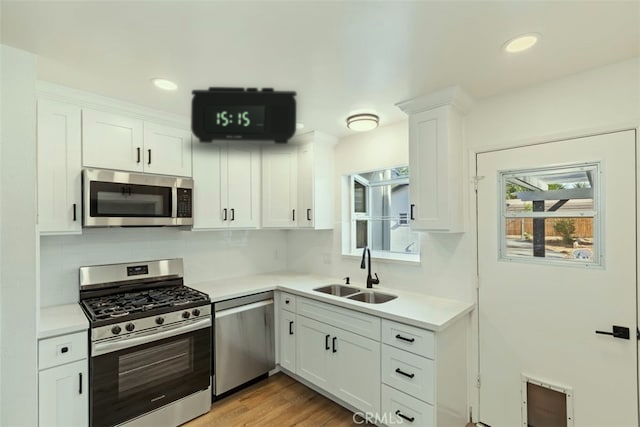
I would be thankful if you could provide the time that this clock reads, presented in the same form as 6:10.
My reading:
15:15
